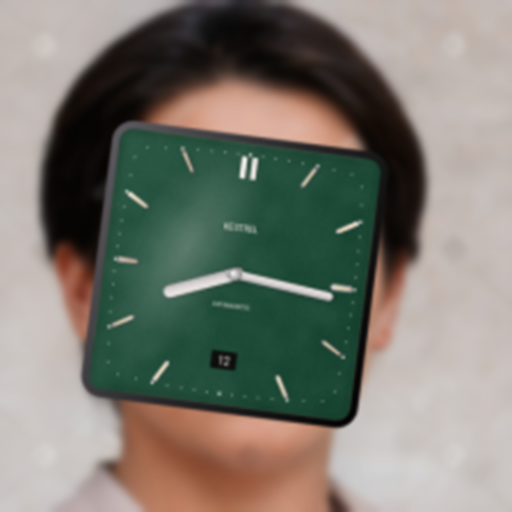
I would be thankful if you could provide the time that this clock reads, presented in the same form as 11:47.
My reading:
8:16
